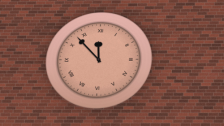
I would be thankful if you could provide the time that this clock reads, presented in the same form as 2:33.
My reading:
11:53
